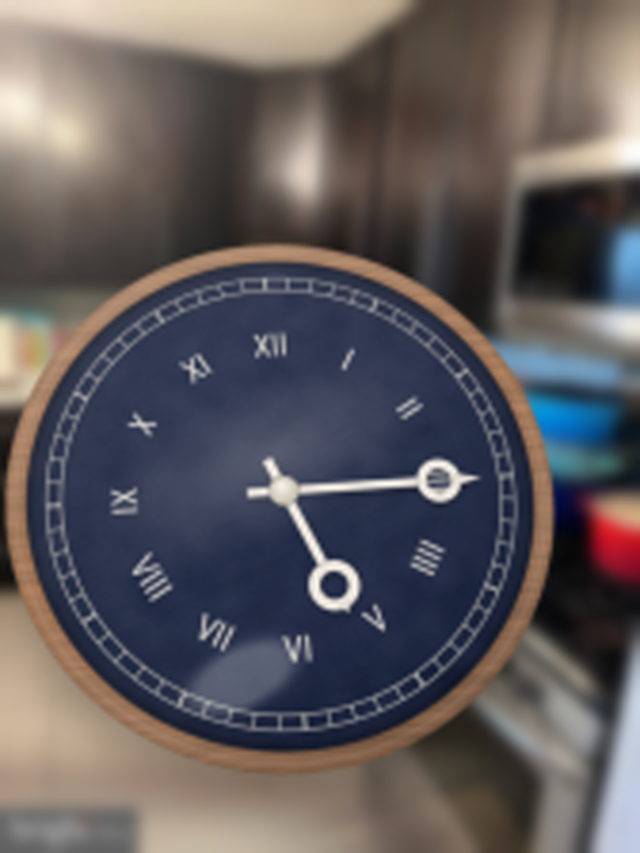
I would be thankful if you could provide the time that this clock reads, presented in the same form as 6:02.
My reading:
5:15
